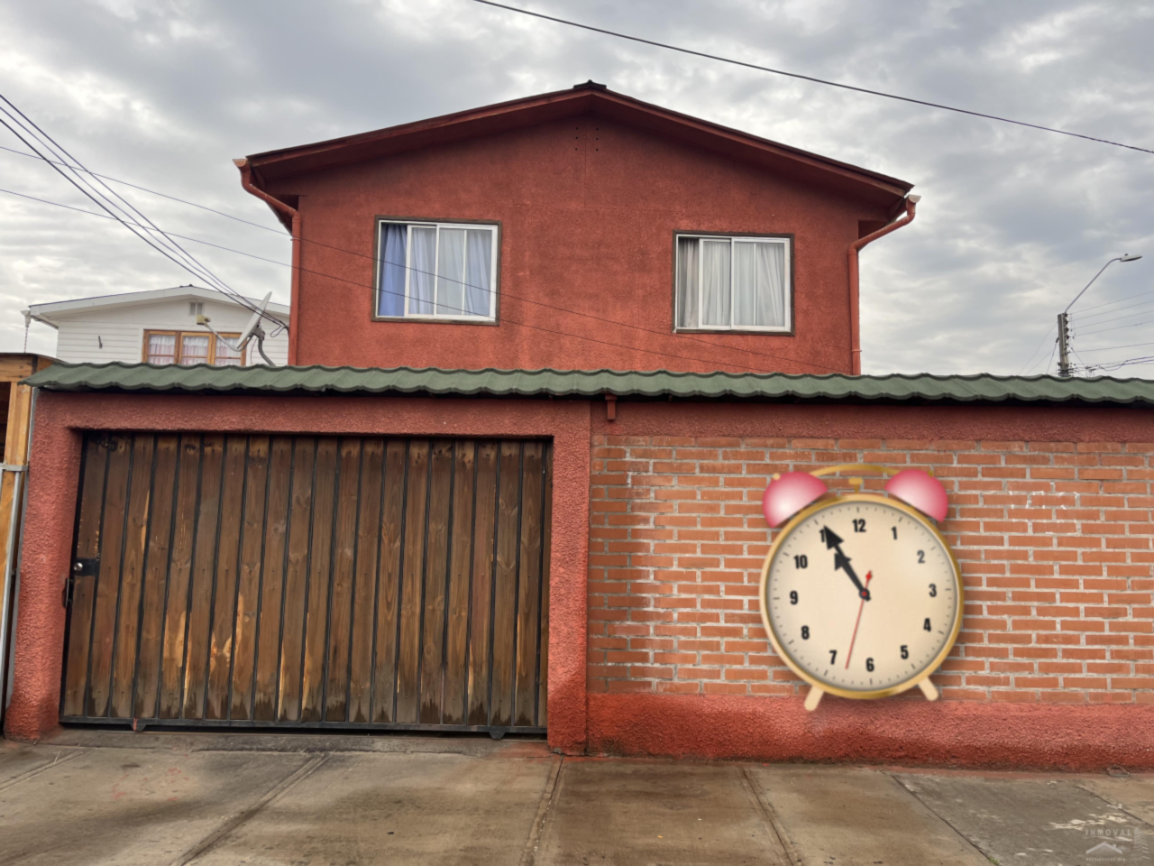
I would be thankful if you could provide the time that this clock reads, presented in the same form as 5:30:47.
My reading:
10:55:33
